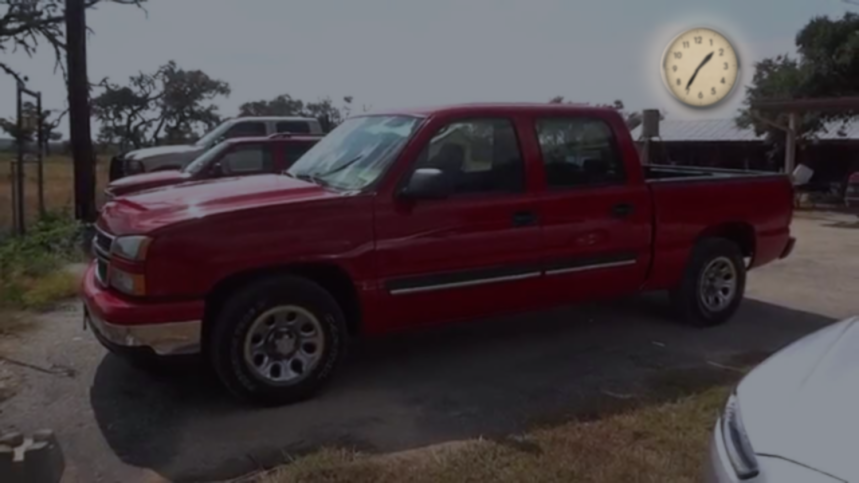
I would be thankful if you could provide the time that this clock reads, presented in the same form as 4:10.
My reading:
1:36
